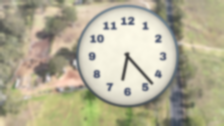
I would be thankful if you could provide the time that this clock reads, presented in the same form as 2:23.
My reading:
6:23
